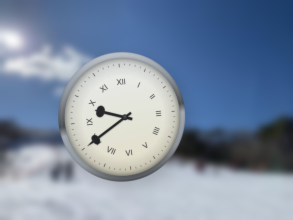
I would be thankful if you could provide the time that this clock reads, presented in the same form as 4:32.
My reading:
9:40
